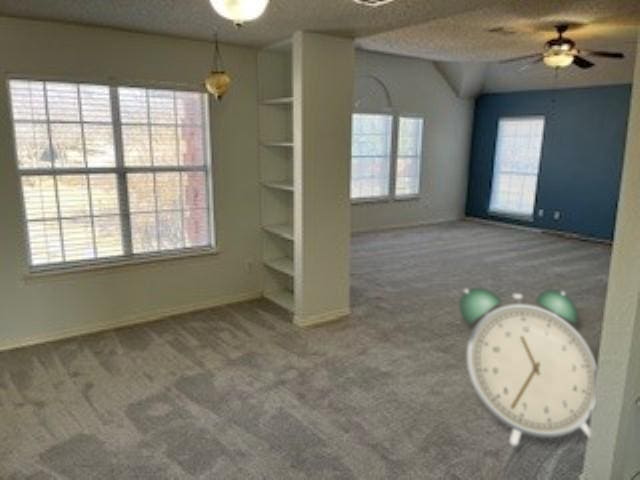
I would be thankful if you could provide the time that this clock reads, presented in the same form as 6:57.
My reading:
11:37
